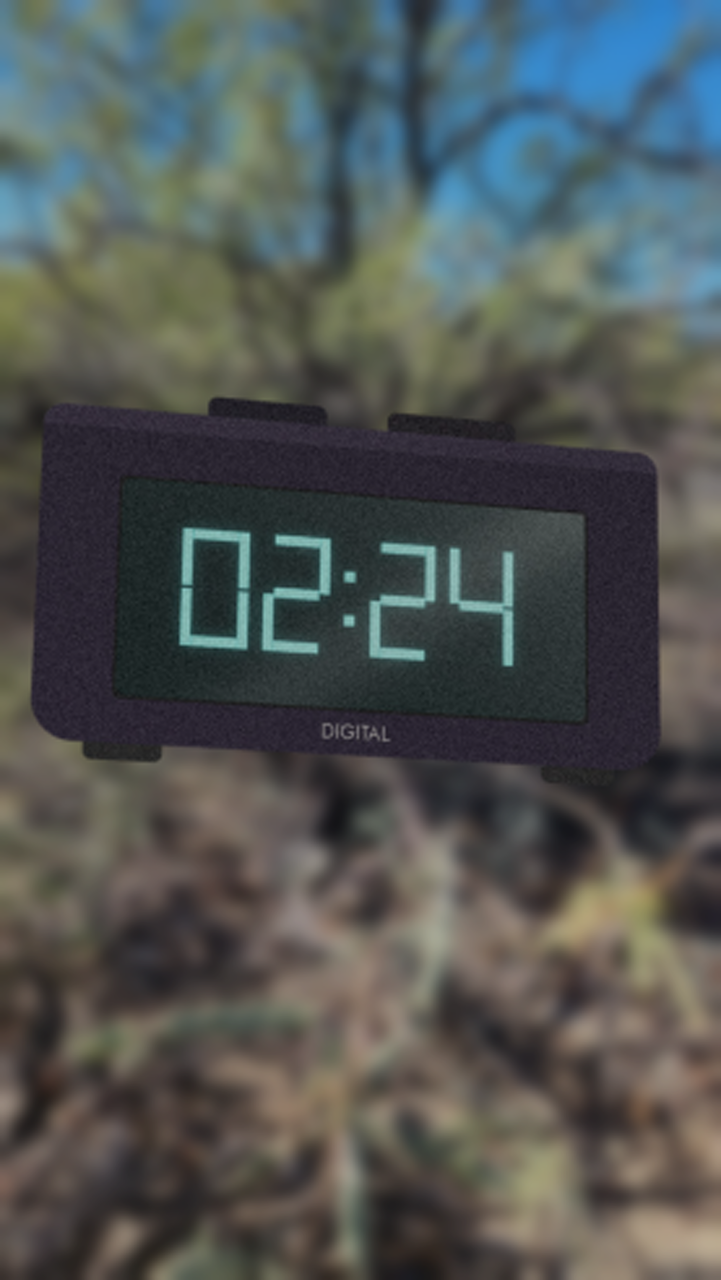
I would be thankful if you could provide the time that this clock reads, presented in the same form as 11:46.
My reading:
2:24
